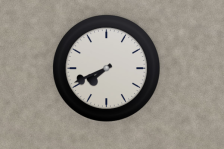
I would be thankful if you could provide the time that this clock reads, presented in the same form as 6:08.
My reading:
7:41
